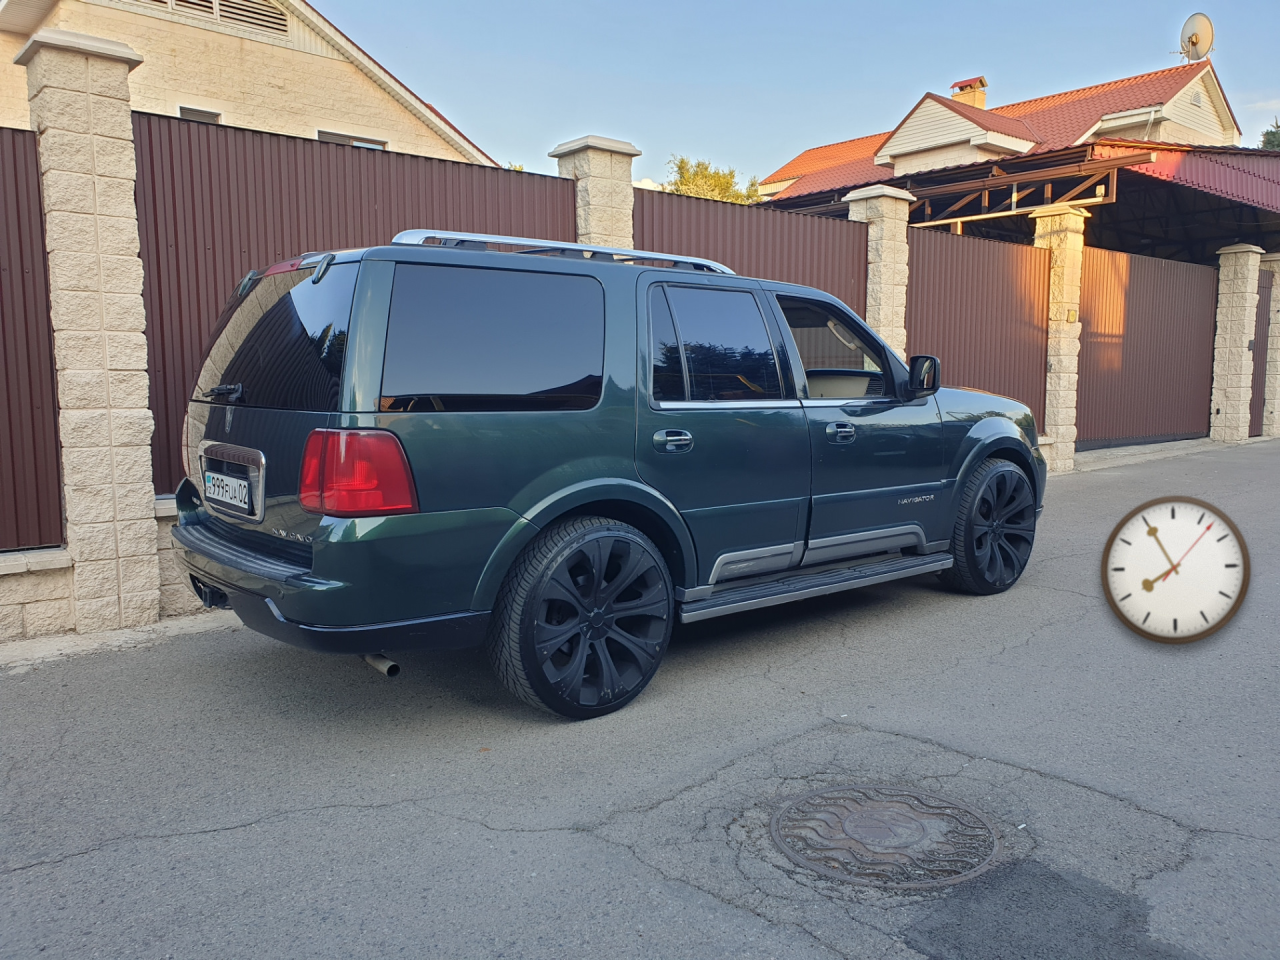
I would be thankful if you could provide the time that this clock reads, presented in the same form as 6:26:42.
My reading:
7:55:07
